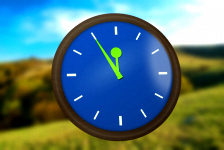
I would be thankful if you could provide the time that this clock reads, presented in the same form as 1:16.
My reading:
11:55
